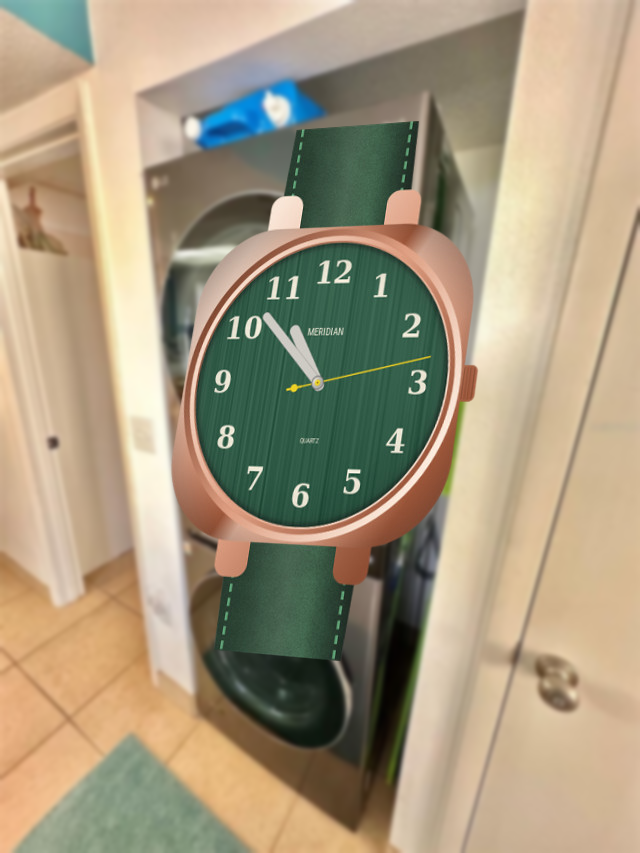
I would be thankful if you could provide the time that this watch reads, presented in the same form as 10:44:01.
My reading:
10:52:13
